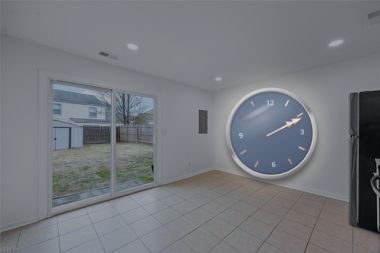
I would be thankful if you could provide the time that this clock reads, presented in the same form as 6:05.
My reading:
2:11
